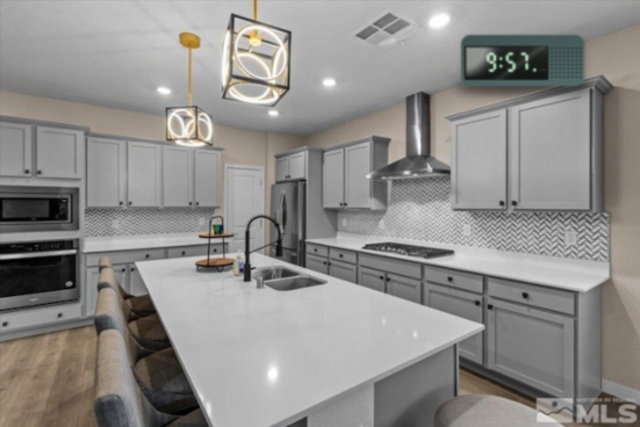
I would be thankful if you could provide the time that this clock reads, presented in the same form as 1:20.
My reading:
9:57
